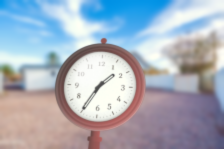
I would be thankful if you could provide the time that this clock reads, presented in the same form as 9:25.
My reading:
1:35
